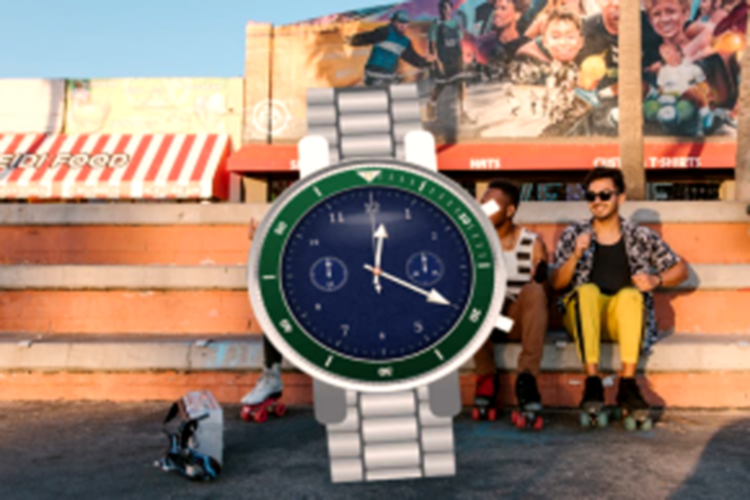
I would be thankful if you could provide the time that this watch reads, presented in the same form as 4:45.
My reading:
12:20
